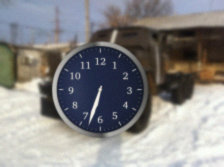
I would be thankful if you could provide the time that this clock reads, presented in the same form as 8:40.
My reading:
6:33
